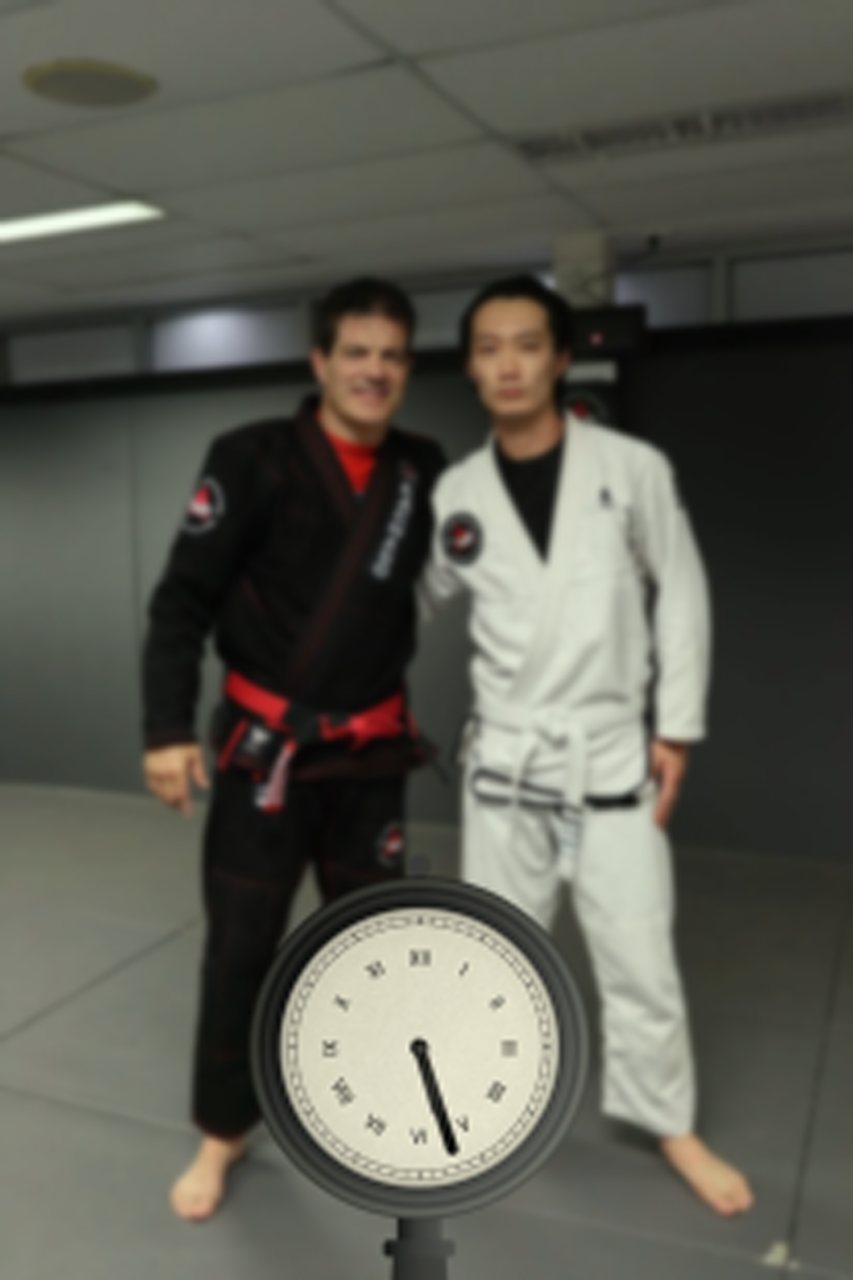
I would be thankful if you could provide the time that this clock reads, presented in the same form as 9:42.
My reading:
5:27
